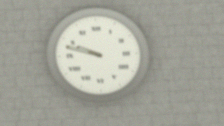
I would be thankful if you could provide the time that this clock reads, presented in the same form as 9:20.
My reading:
9:48
